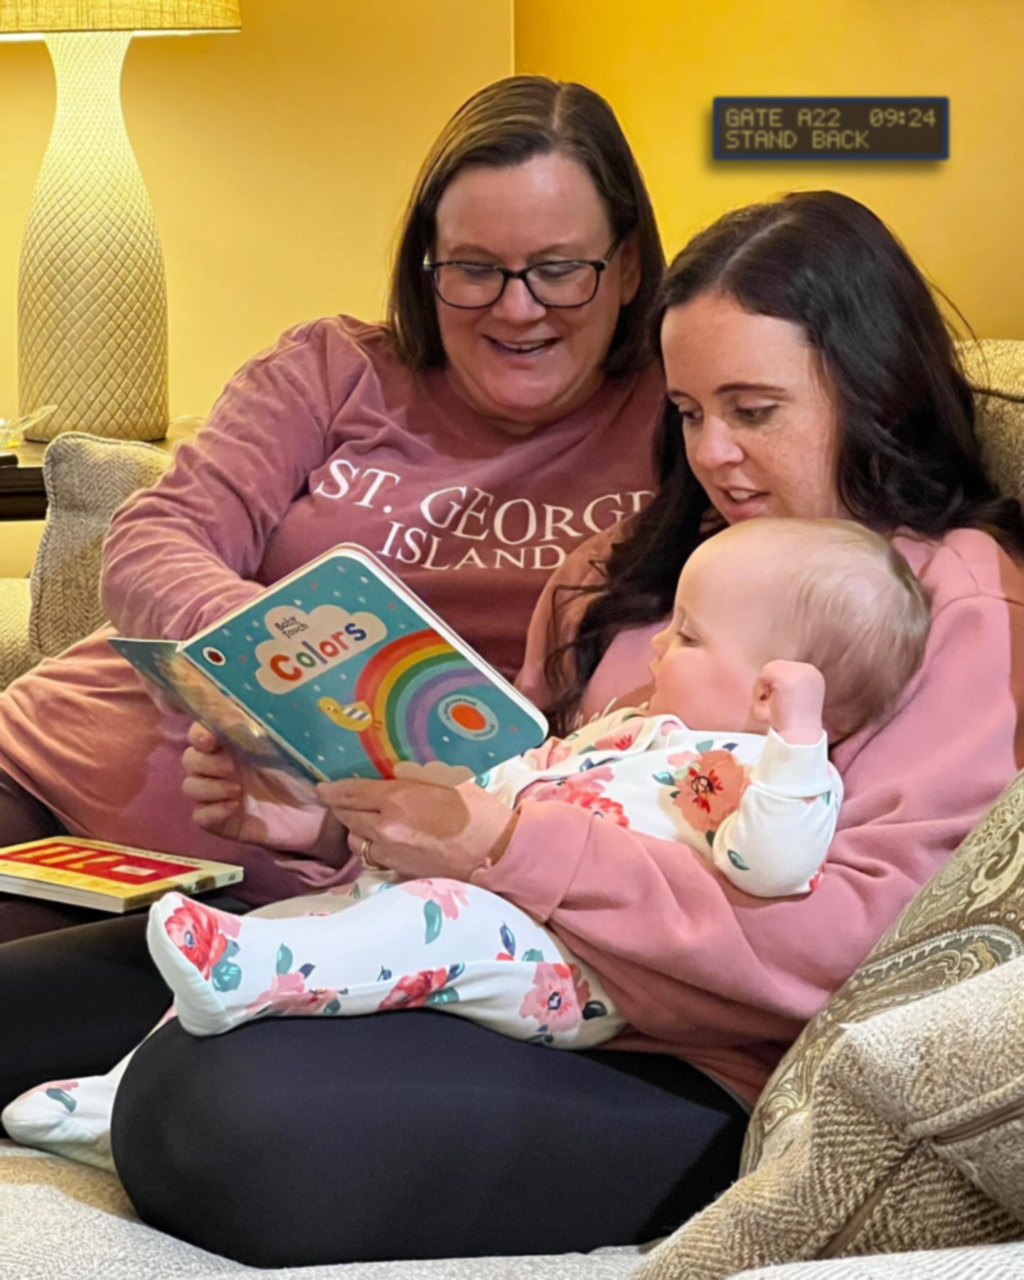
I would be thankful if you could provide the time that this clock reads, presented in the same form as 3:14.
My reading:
9:24
